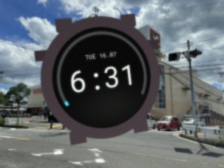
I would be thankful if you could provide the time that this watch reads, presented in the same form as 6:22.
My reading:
6:31
